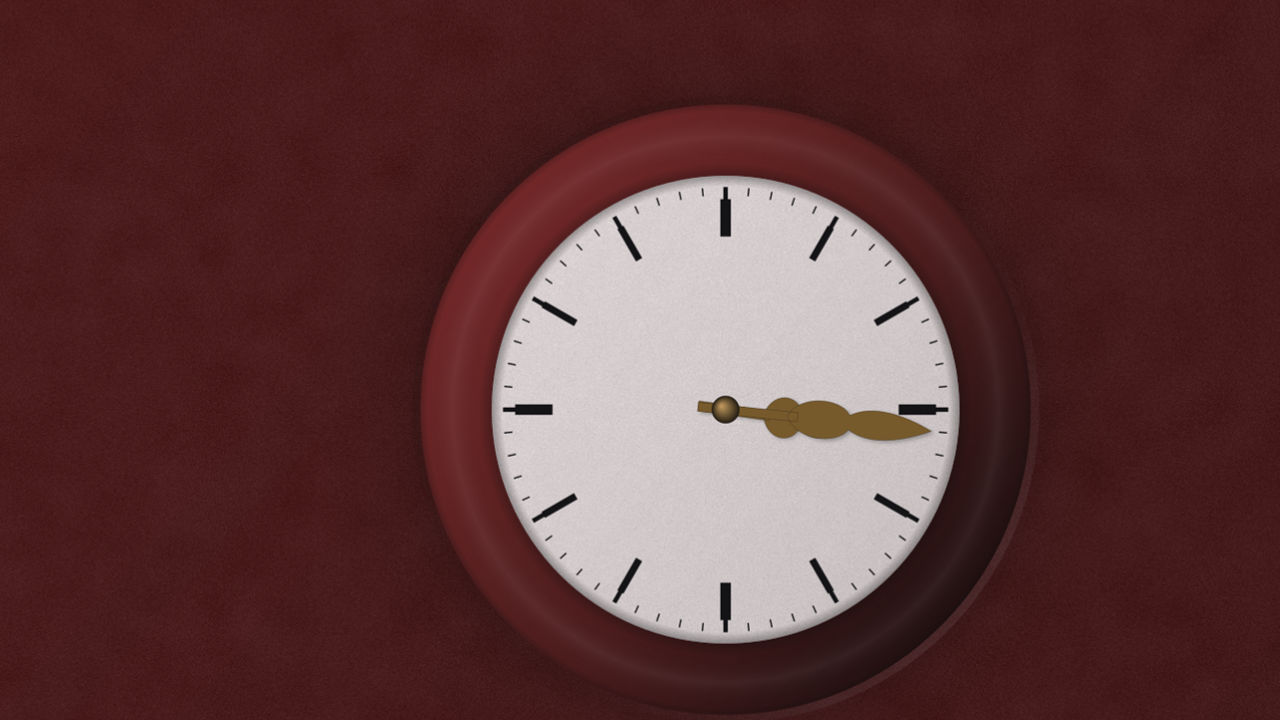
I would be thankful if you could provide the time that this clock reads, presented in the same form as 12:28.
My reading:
3:16
